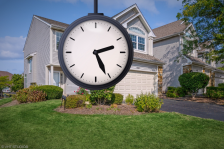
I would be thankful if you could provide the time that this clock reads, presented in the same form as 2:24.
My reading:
2:26
